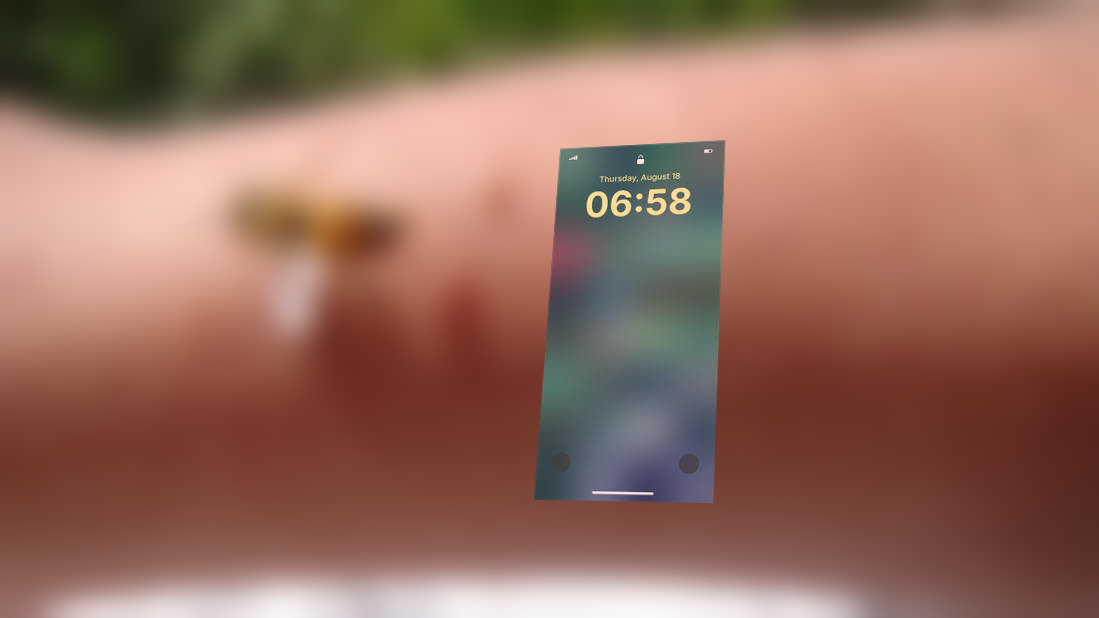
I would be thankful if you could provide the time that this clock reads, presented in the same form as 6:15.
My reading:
6:58
